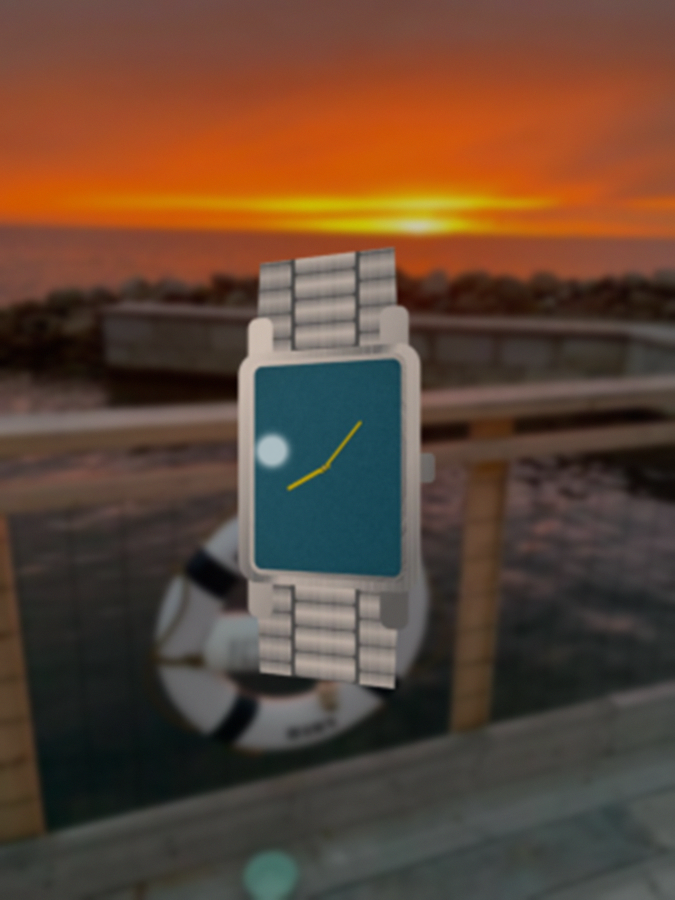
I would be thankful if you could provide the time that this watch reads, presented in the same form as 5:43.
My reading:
8:07
